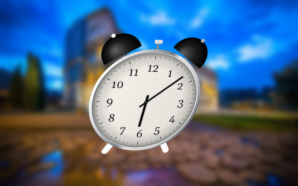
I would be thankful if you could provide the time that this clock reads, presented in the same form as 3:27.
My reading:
6:08
